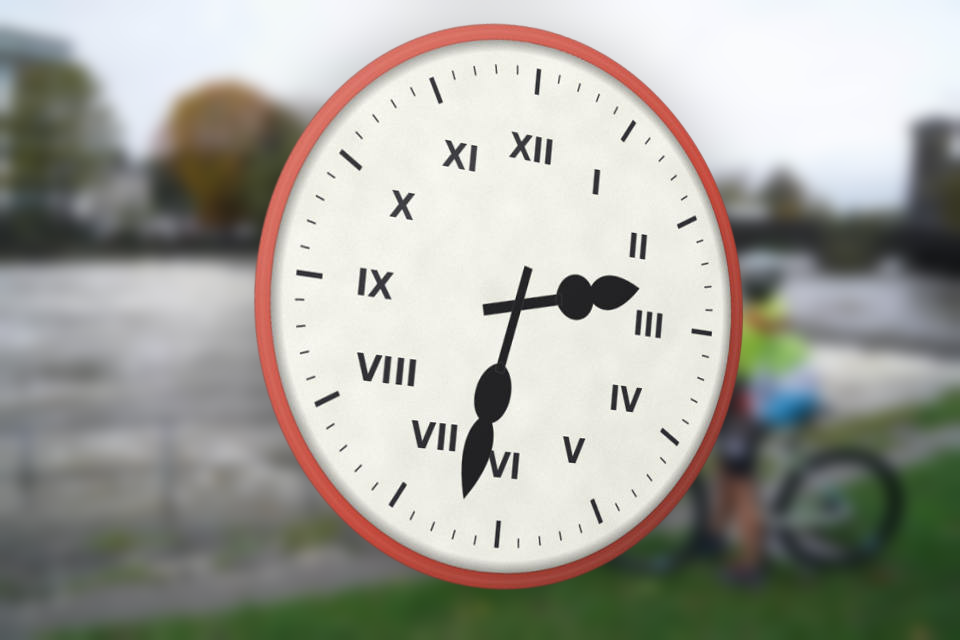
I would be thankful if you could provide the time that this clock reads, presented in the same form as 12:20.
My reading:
2:32
